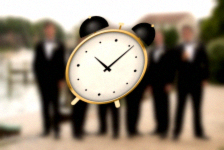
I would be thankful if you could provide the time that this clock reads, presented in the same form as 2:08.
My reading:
10:06
